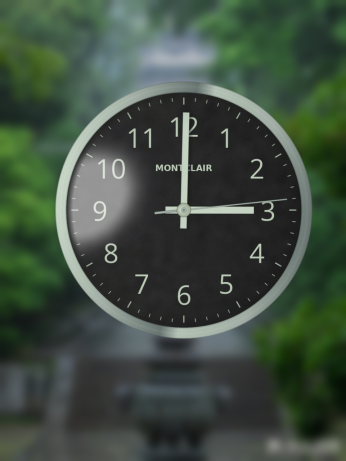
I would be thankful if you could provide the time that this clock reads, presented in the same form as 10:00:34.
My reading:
3:00:14
